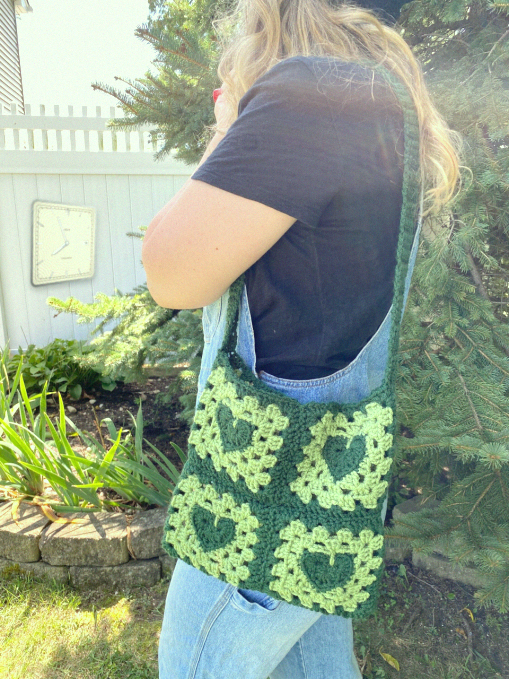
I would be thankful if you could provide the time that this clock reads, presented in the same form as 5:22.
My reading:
7:56
